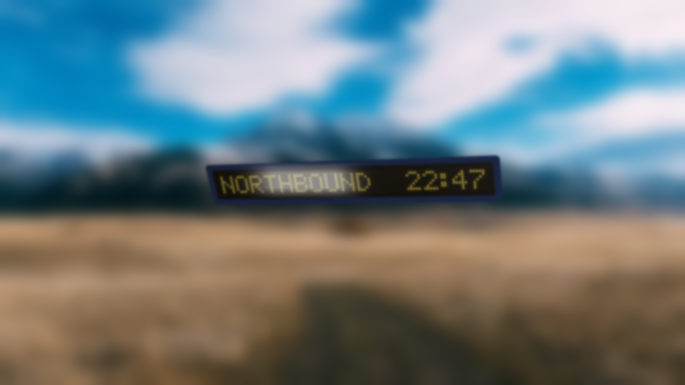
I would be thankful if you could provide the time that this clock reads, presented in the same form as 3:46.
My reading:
22:47
